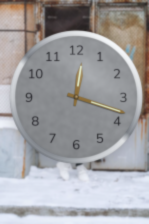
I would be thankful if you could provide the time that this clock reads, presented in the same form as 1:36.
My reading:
12:18
